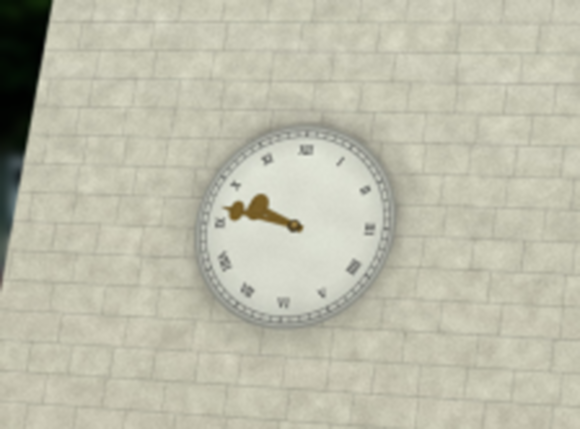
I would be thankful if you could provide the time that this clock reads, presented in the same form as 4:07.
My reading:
9:47
